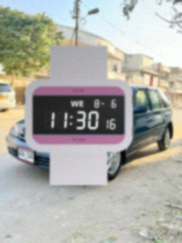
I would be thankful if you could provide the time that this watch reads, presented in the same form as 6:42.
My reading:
11:30
